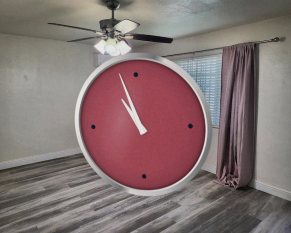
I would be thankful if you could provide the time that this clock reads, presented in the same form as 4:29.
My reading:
10:57
